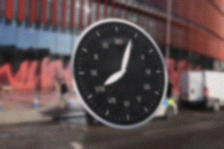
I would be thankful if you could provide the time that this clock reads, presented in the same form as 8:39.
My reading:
8:04
